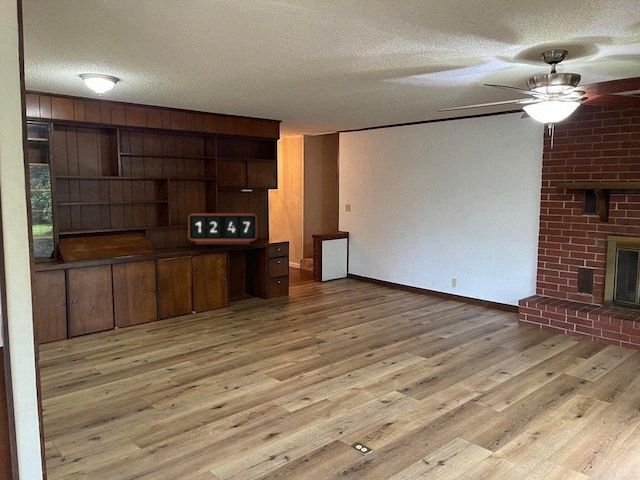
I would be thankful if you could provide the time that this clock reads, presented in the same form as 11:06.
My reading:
12:47
